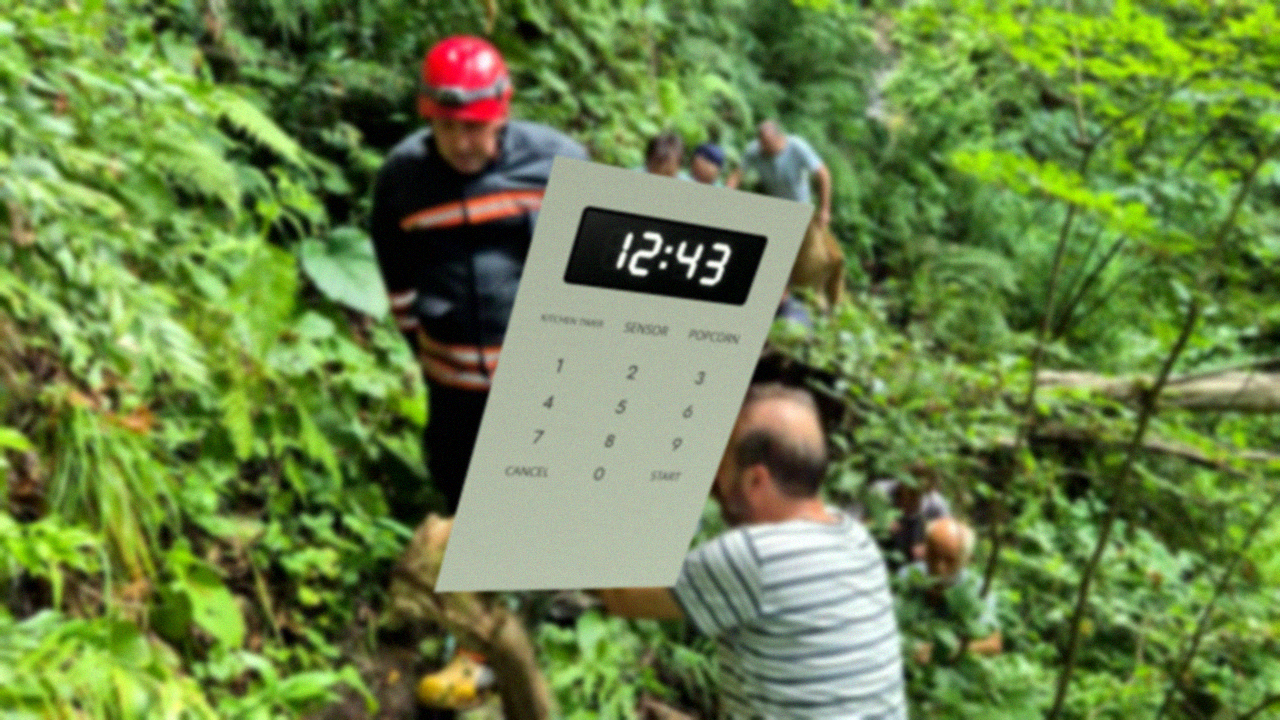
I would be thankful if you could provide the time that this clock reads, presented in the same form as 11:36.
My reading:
12:43
